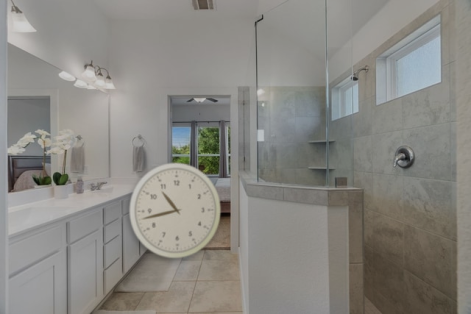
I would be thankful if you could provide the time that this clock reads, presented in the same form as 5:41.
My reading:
10:43
